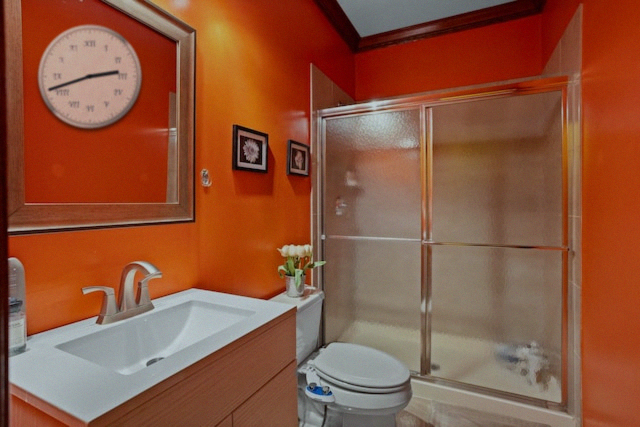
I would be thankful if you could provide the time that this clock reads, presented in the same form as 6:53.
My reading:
2:42
